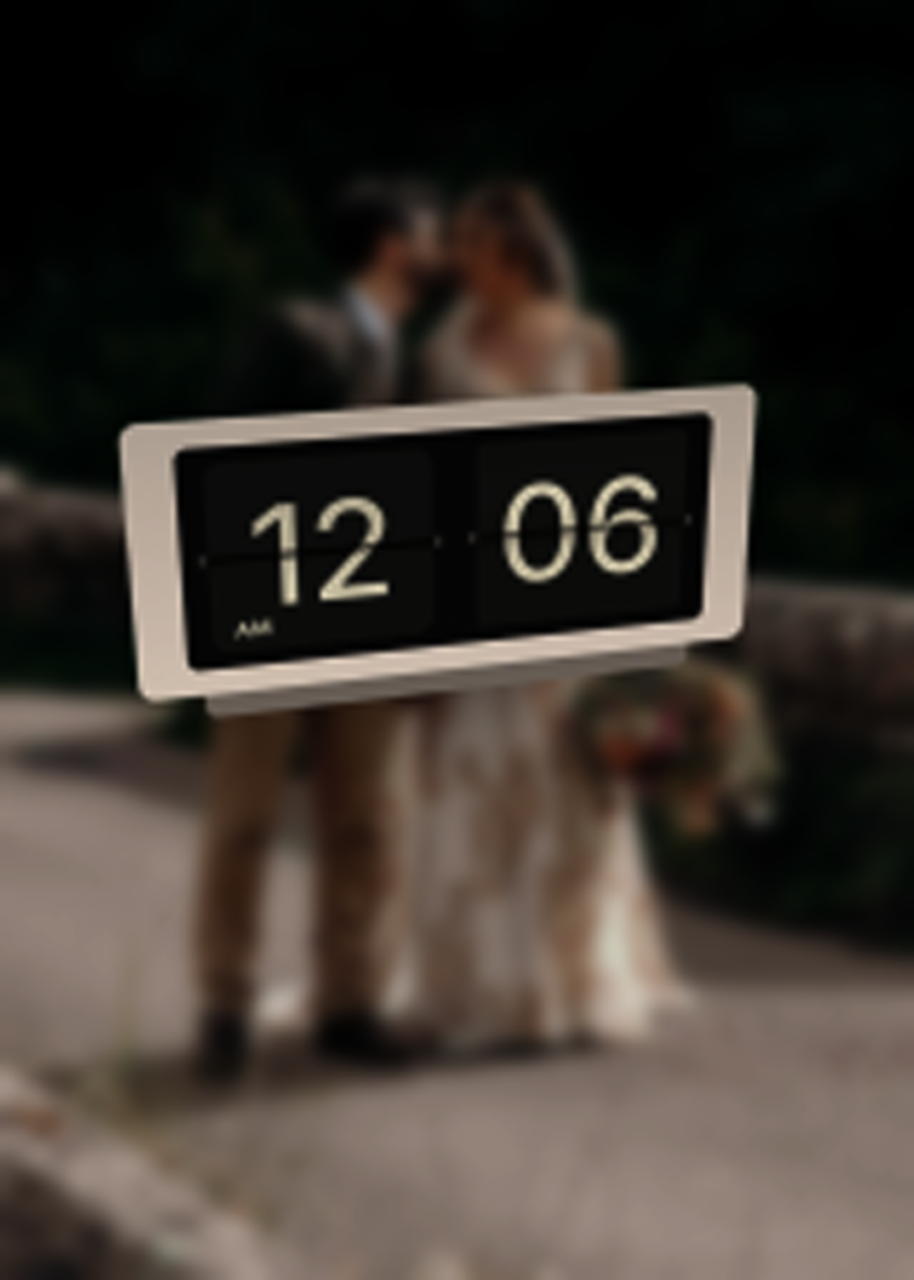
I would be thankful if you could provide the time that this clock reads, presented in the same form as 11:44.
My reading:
12:06
